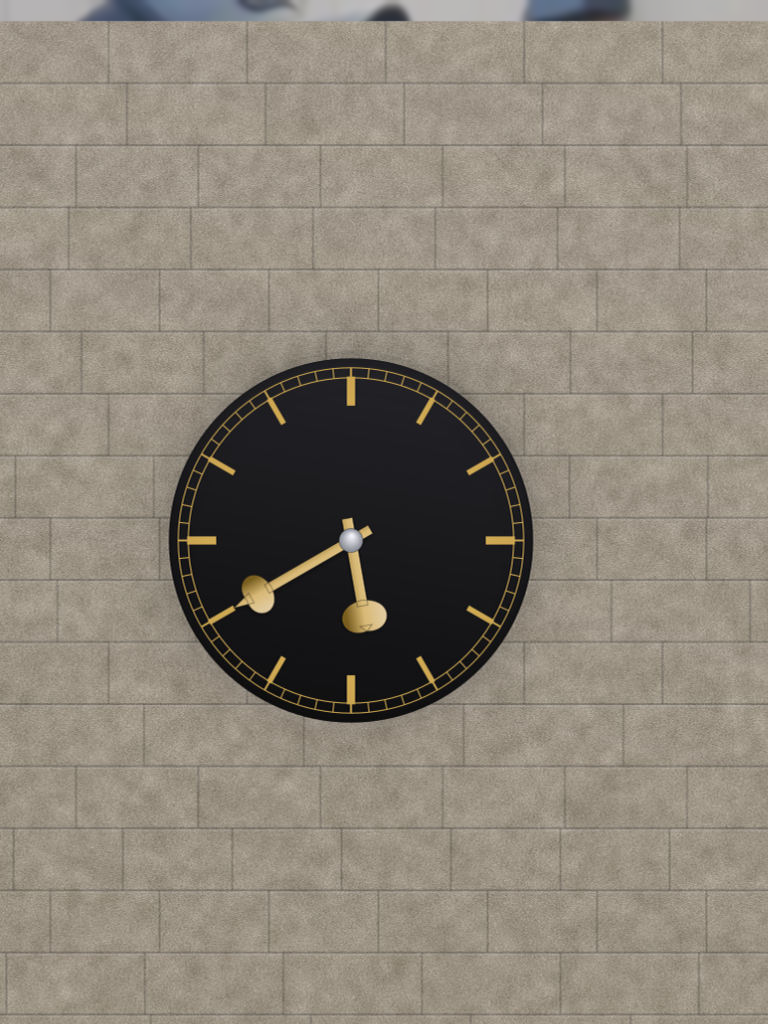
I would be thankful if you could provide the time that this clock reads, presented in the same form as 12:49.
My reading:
5:40
